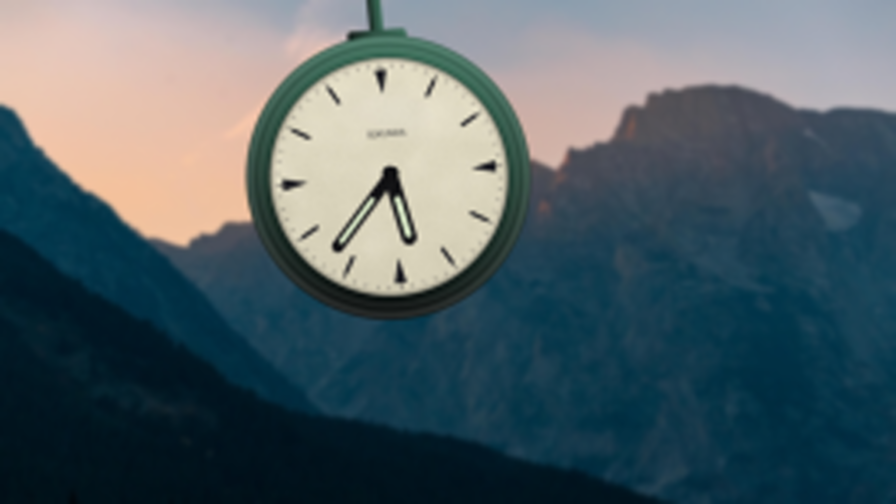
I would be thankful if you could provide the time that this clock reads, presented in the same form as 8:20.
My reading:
5:37
